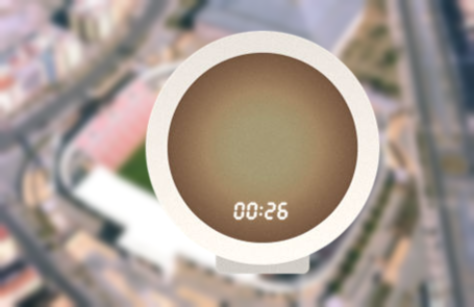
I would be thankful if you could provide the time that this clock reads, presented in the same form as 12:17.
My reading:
0:26
